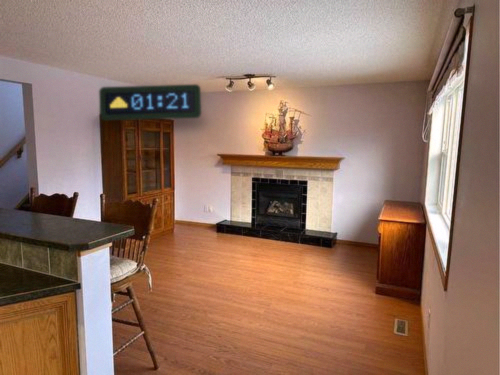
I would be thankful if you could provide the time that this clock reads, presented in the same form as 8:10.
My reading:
1:21
